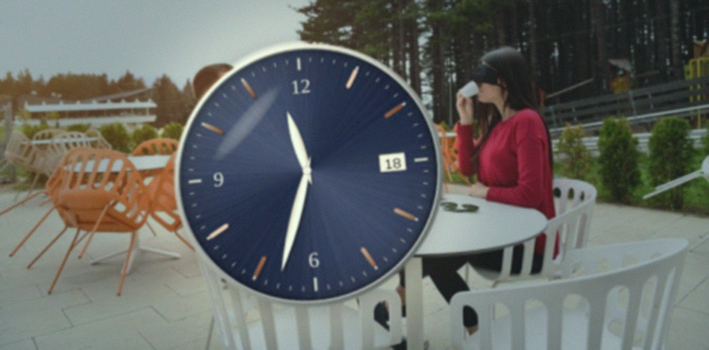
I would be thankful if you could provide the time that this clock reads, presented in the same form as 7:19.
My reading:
11:33
